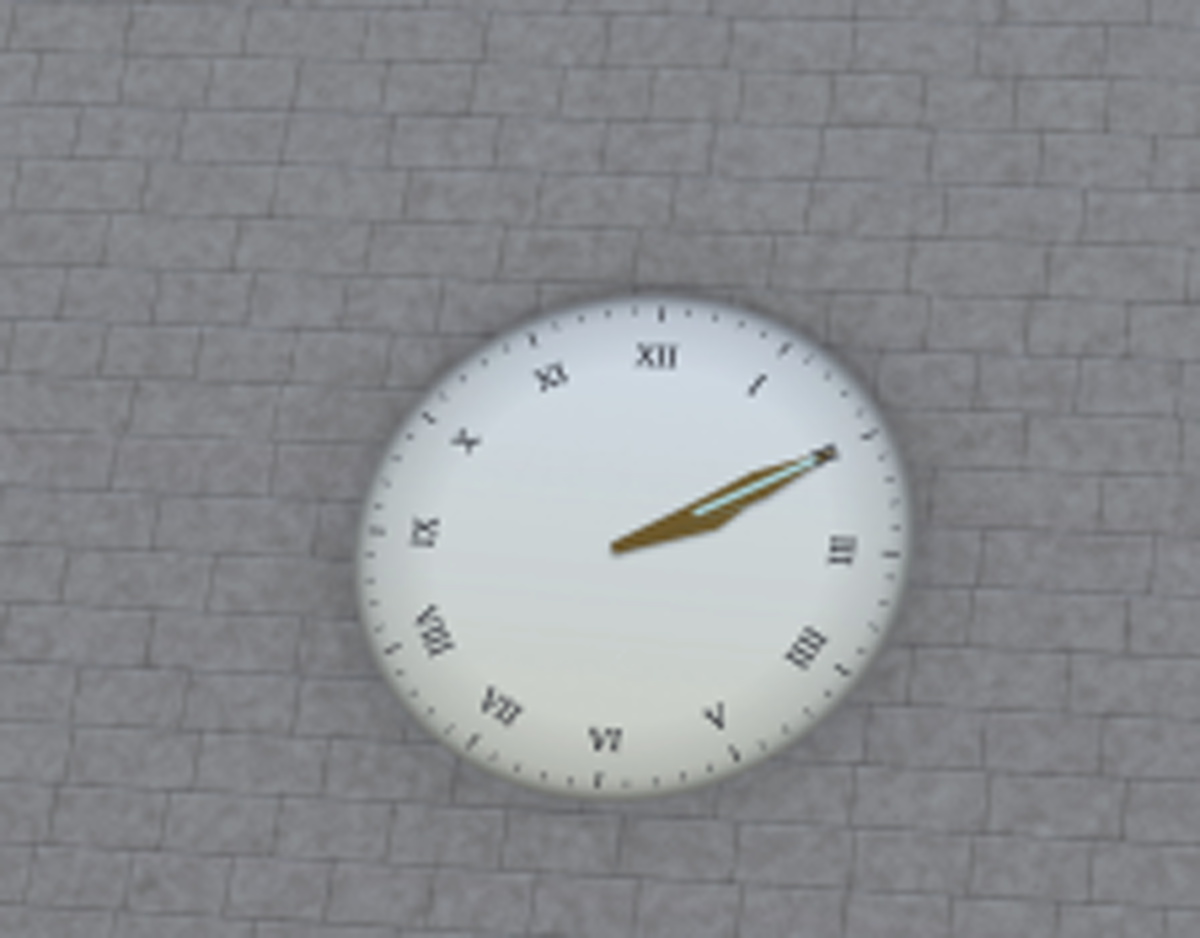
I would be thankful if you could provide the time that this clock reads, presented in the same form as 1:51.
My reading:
2:10
